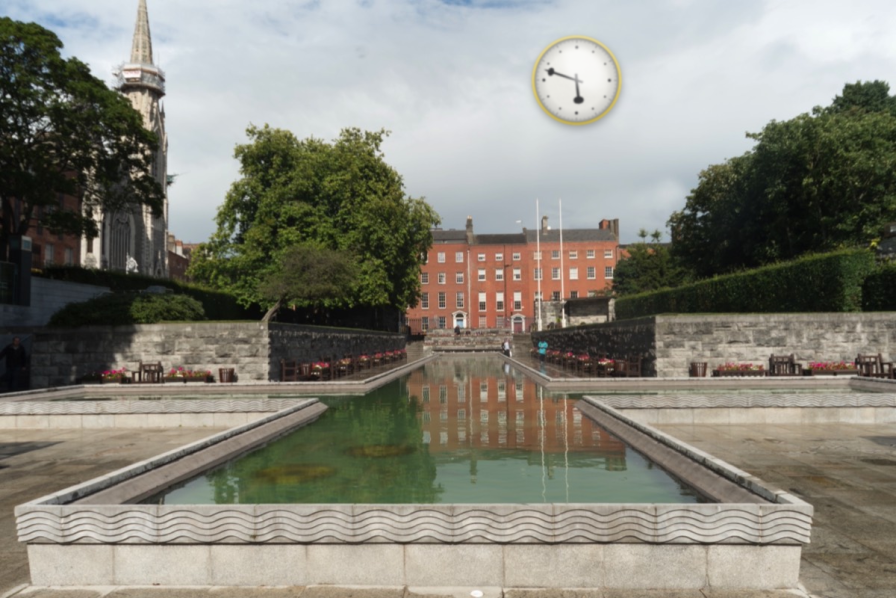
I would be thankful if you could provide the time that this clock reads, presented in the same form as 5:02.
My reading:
5:48
